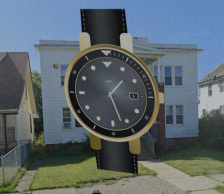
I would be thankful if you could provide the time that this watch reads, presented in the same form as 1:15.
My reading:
1:27
